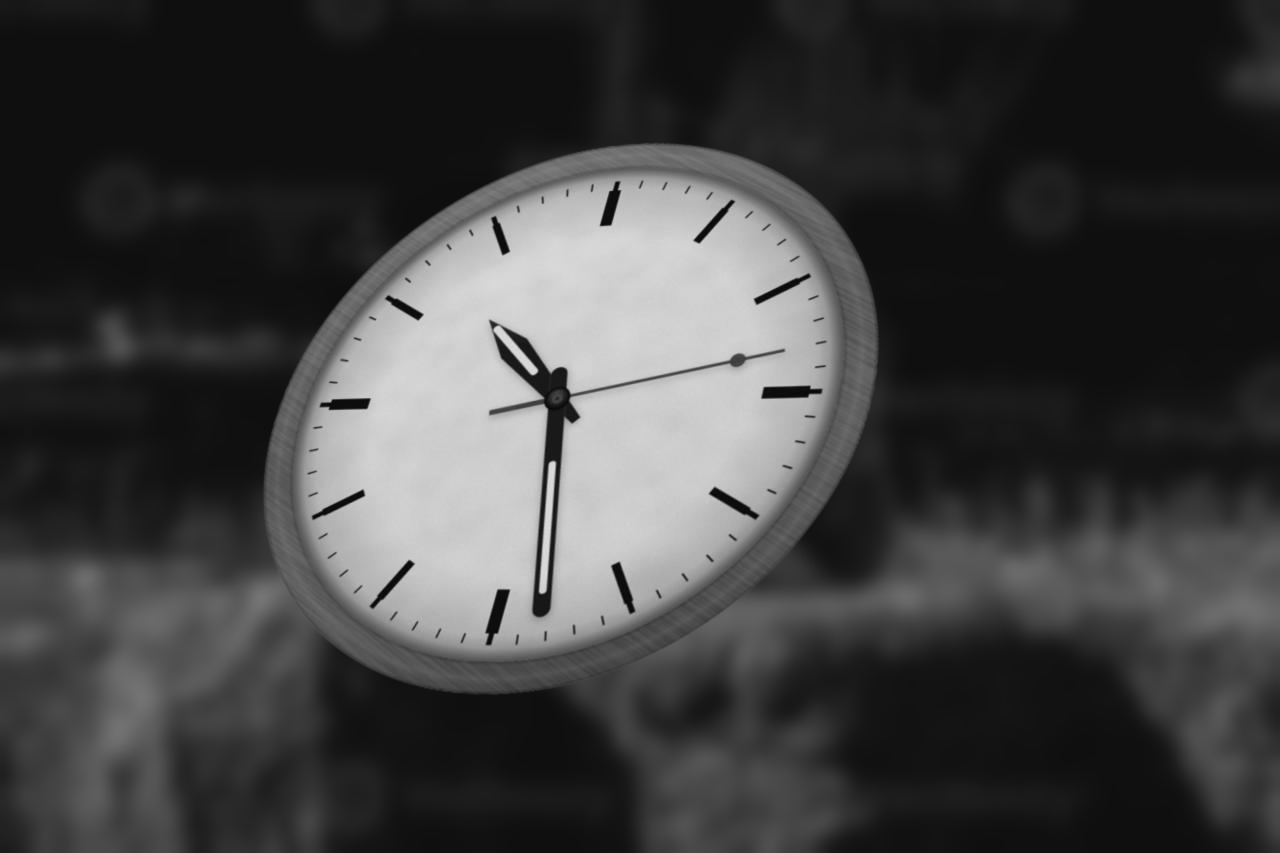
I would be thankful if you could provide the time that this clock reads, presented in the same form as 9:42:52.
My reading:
10:28:13
